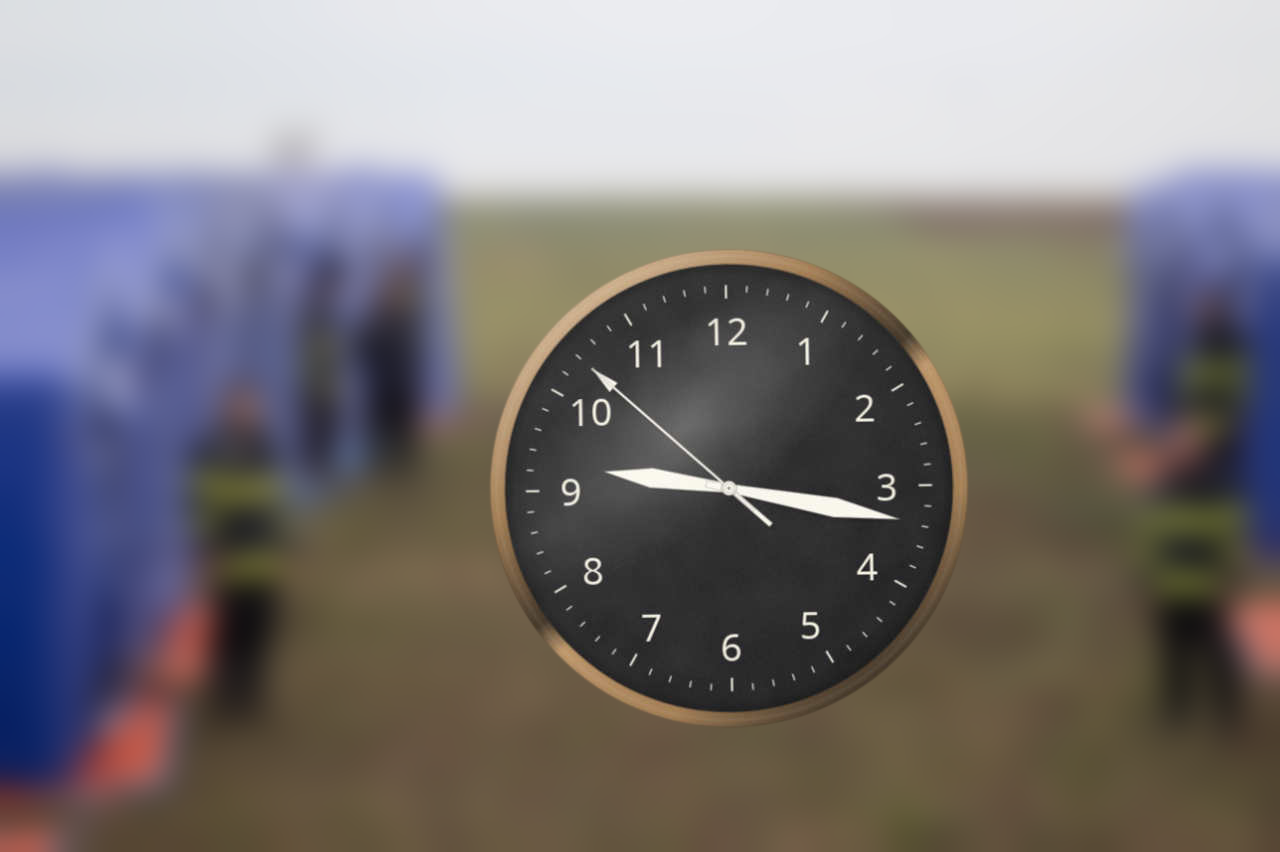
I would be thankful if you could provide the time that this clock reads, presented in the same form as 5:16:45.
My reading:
9:16:52
